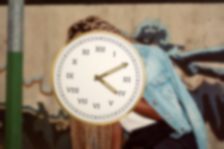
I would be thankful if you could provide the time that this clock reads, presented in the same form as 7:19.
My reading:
4:10
